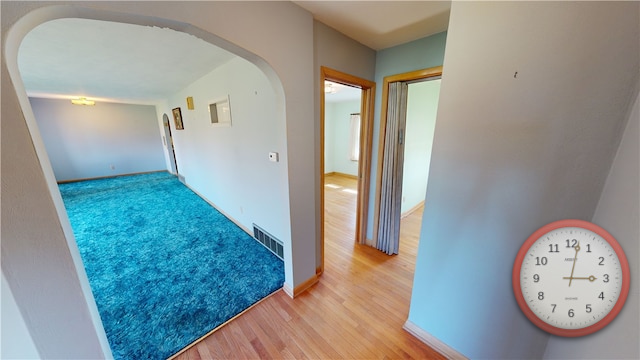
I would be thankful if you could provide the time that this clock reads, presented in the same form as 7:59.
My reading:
3:02
